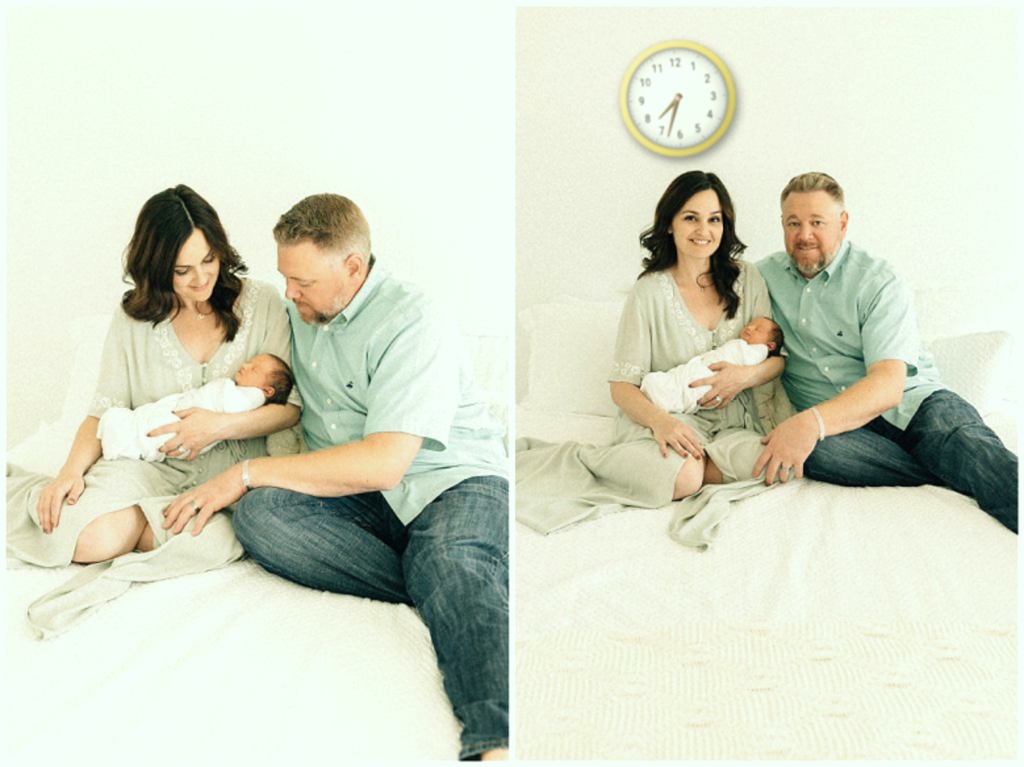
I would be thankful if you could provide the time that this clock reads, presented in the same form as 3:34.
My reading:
7:33
